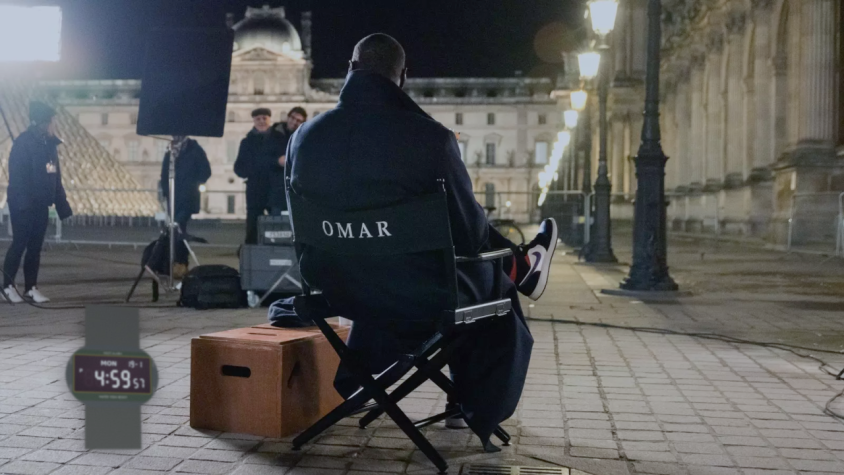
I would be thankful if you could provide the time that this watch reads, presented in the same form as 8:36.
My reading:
4:59
